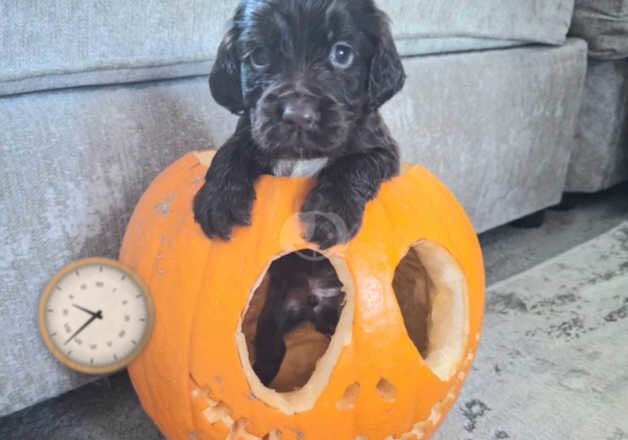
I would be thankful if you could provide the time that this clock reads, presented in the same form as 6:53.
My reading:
9:37
